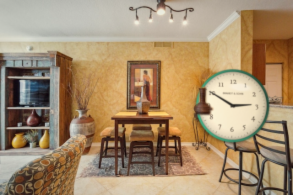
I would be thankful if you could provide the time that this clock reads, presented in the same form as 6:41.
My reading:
2:50
